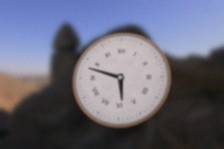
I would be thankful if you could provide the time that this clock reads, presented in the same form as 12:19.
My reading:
5:48
